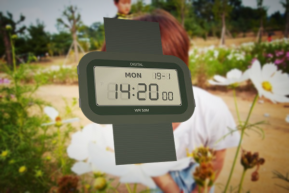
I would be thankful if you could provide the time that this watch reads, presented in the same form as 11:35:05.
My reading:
14:20:00
